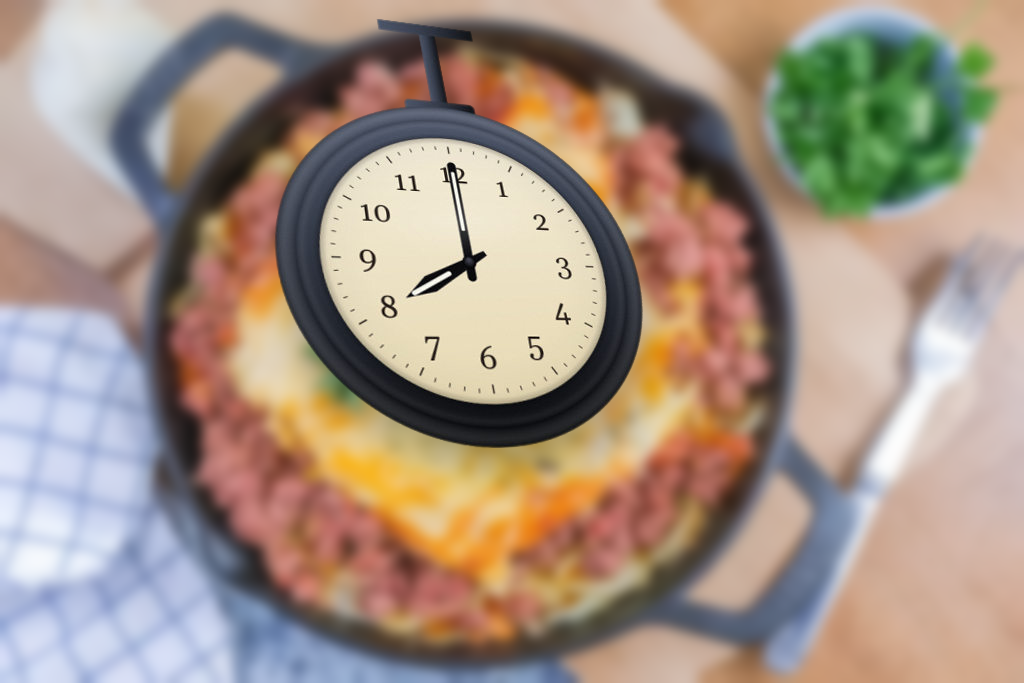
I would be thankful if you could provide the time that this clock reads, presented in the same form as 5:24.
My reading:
8:00
